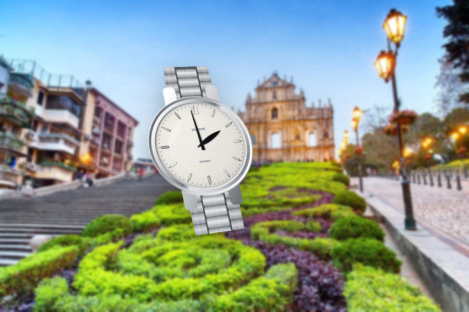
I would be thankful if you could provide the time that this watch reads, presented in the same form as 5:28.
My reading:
1:59
